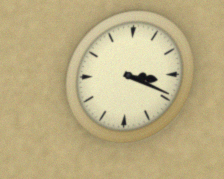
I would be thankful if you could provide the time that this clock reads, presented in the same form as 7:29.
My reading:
3:19
